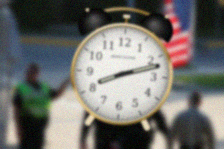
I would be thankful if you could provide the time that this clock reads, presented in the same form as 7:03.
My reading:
8:12
